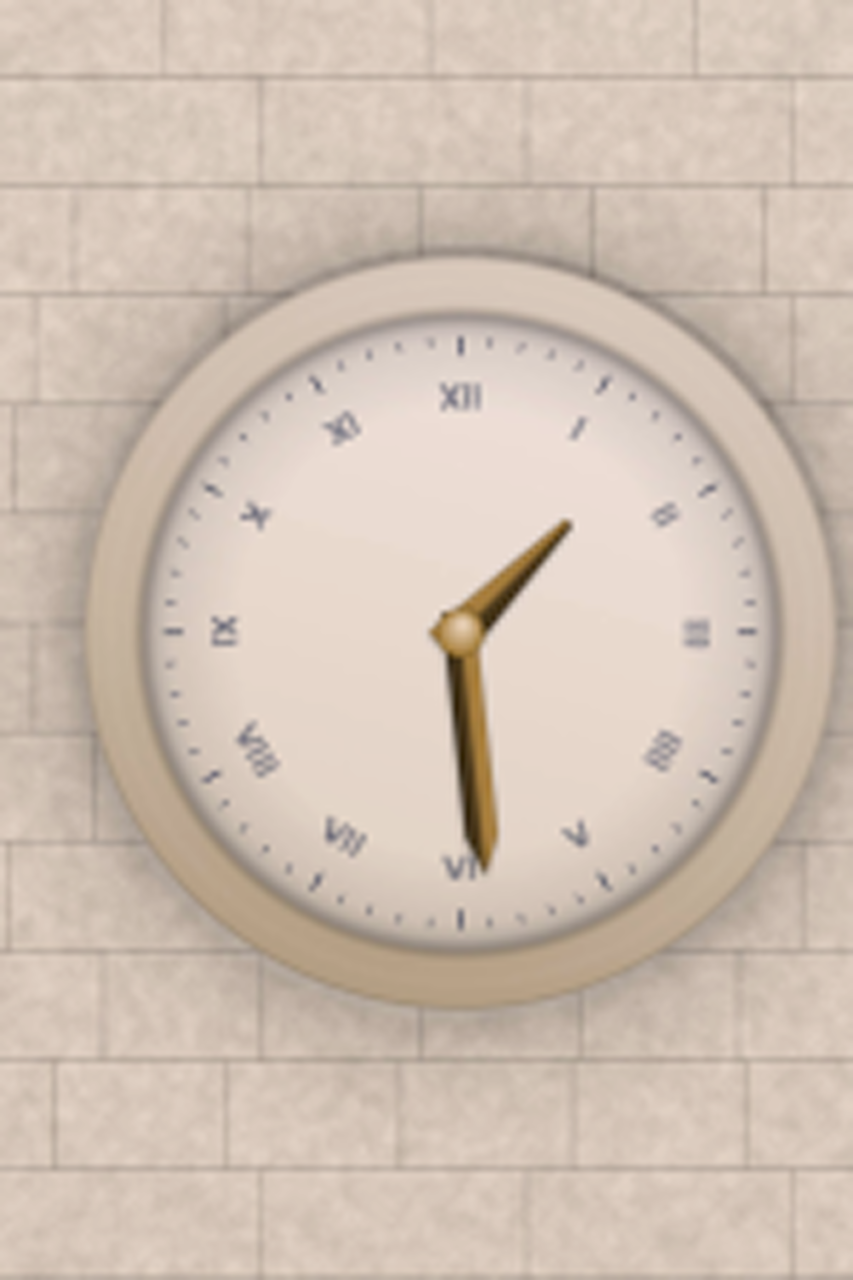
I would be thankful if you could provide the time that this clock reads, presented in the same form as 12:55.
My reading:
1:29
